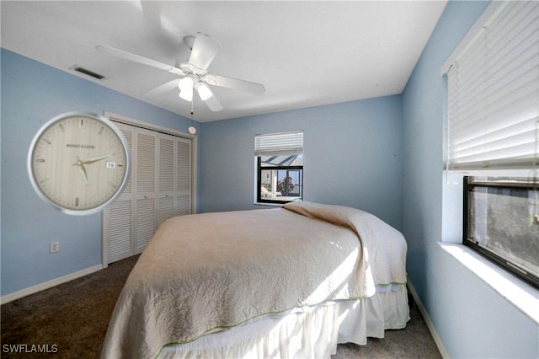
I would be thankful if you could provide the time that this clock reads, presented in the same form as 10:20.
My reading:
5:12
